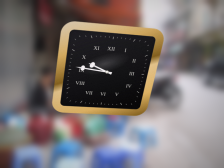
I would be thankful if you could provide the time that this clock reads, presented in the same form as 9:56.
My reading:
9:46
